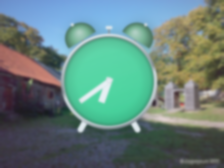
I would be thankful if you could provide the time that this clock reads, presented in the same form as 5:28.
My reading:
6:39
